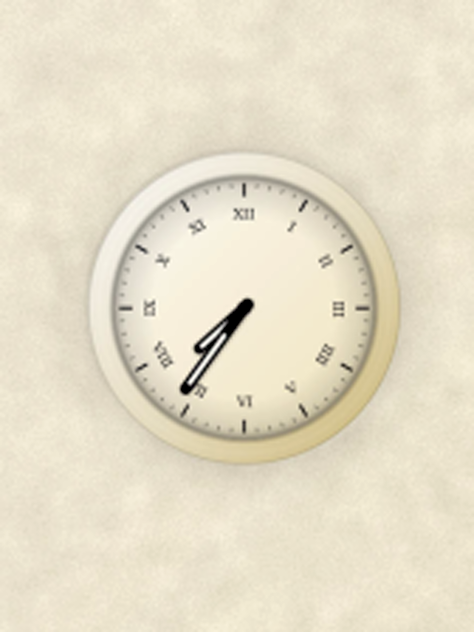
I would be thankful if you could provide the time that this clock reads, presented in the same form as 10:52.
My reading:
7:36
